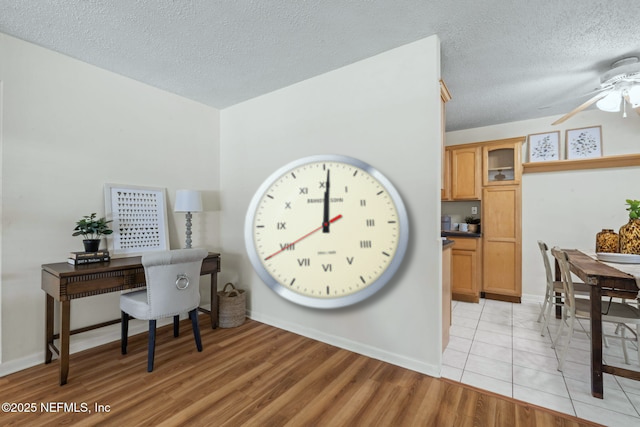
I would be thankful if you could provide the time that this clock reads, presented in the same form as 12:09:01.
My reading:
12:00:40
